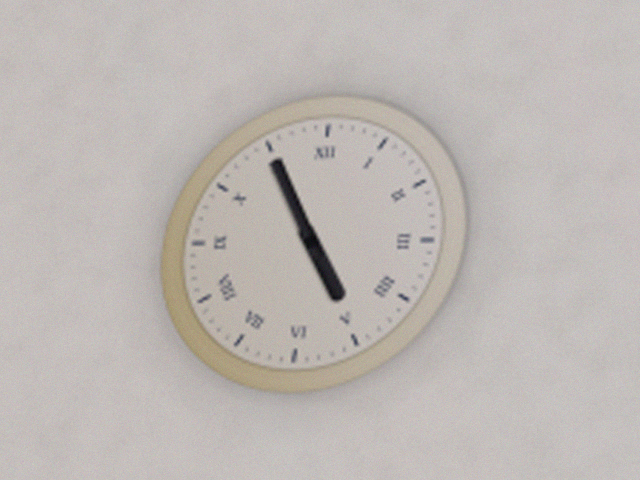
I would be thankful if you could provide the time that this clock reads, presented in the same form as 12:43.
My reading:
4:55
